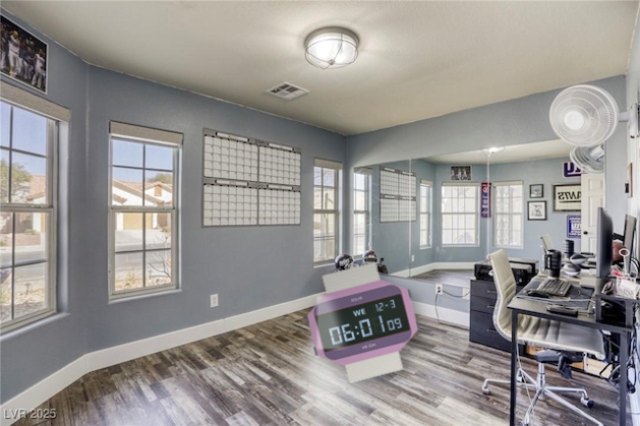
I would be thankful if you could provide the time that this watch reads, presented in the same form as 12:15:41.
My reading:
6:01:09
